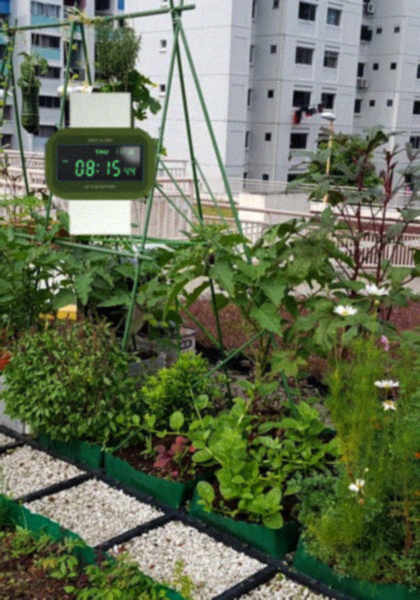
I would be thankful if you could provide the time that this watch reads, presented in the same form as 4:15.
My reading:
8:15
